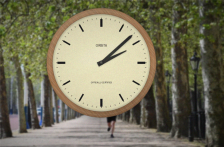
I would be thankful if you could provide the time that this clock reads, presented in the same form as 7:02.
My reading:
2:08
